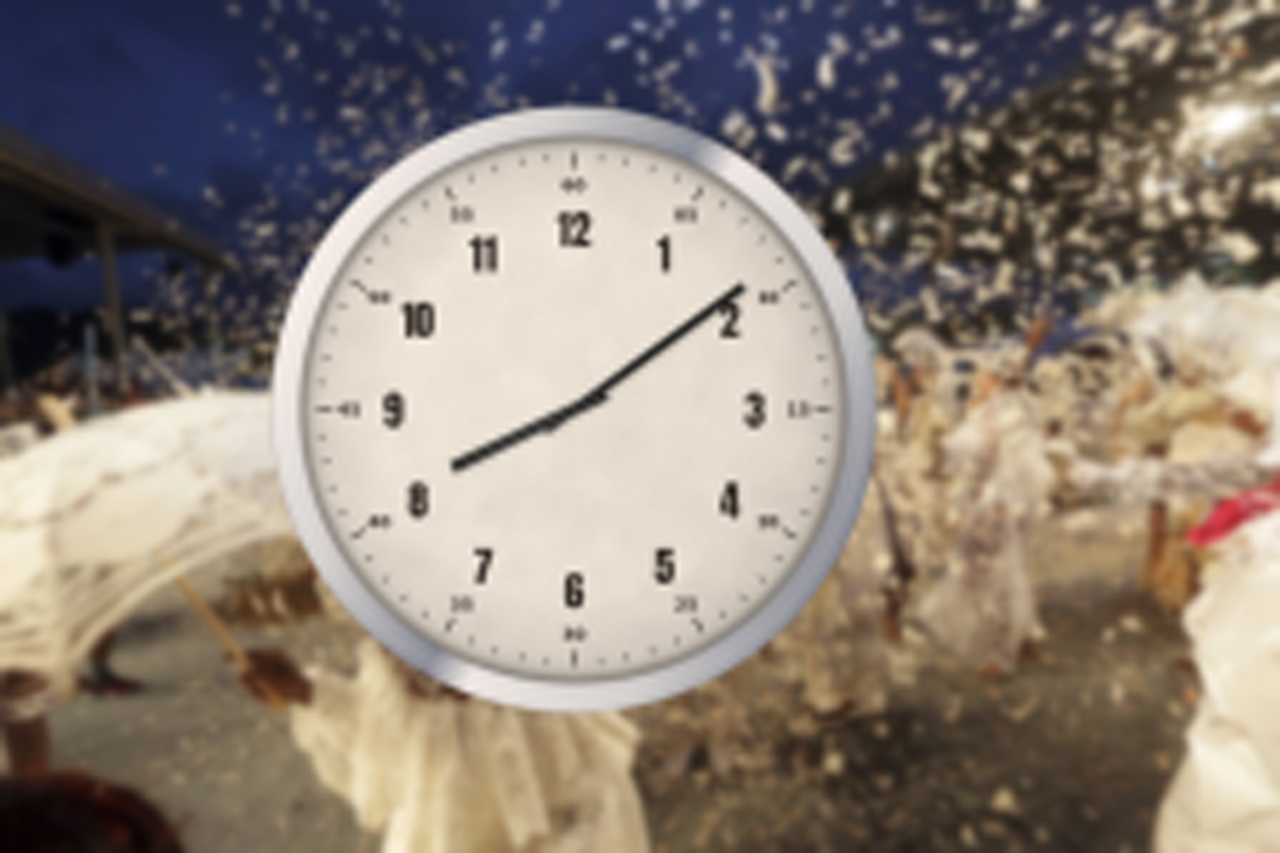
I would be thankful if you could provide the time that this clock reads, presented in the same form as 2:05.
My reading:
8:09
